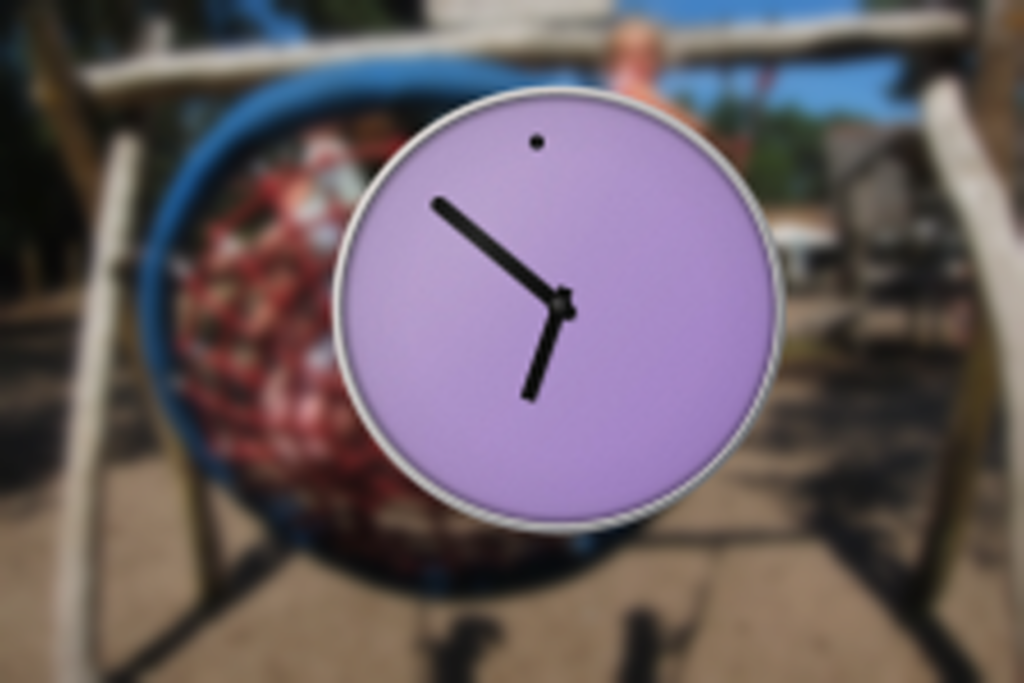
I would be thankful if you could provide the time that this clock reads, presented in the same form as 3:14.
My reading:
6:53
